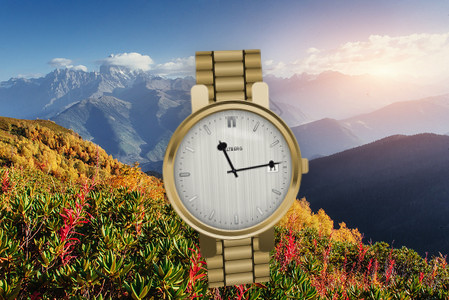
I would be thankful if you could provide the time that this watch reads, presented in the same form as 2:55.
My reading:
11:14
